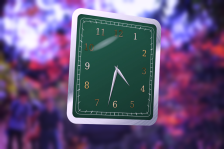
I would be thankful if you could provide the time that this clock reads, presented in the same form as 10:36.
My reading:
4:32
